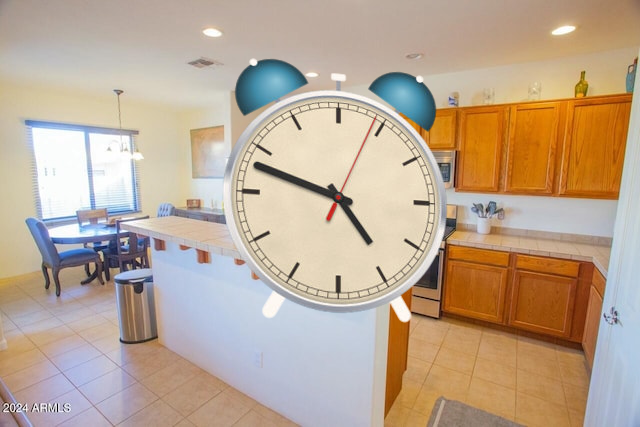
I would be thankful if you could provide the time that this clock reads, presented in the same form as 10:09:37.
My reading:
4:48:04
